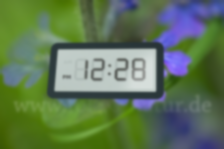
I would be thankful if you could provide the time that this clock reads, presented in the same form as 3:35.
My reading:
12:28
